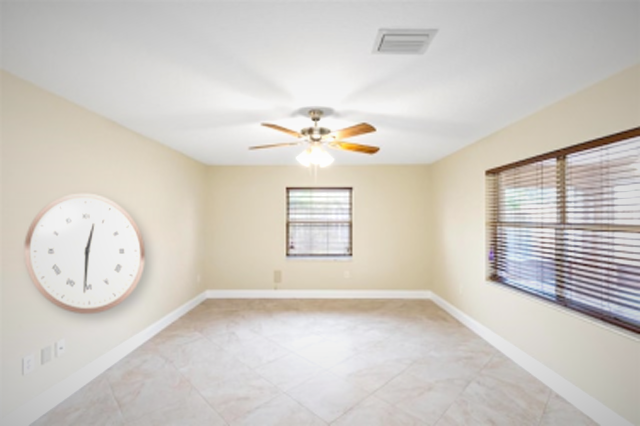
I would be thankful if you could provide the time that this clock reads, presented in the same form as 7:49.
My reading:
12:31
